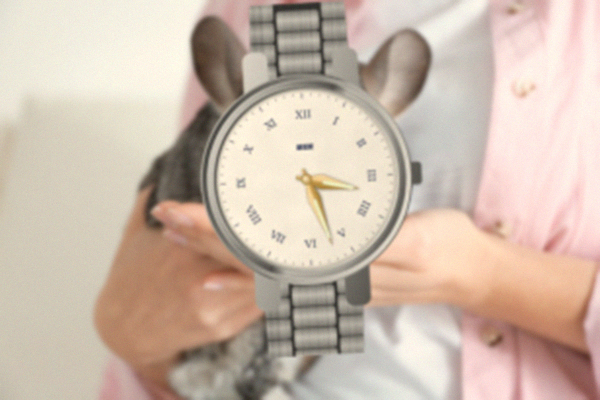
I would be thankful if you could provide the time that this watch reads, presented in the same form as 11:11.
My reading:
3:27
